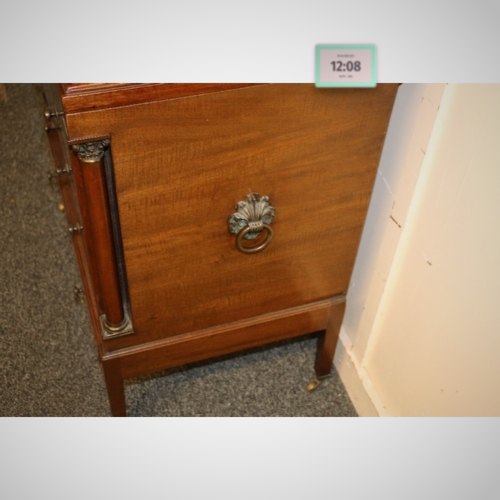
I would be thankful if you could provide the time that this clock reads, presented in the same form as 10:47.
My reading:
12:08
